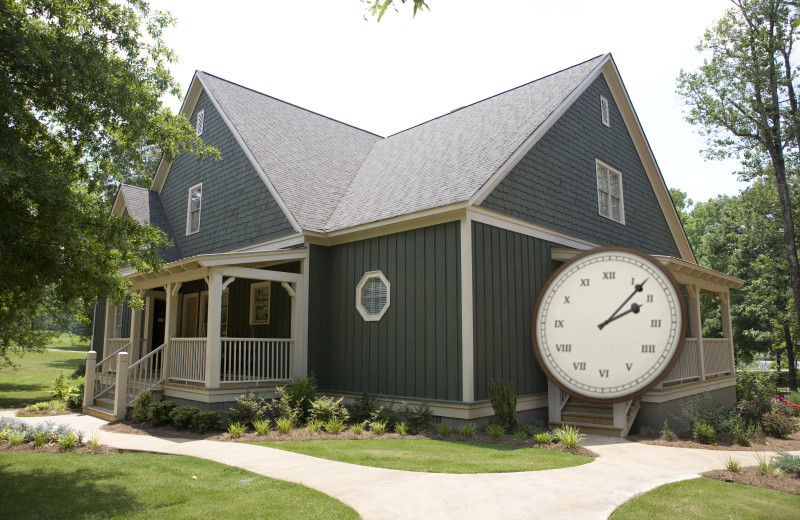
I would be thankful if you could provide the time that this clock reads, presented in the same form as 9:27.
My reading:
2:07
